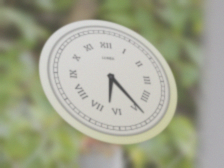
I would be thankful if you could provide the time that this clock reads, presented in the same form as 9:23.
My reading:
6:24
